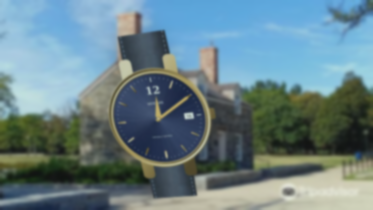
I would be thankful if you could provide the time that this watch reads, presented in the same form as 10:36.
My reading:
12:10
